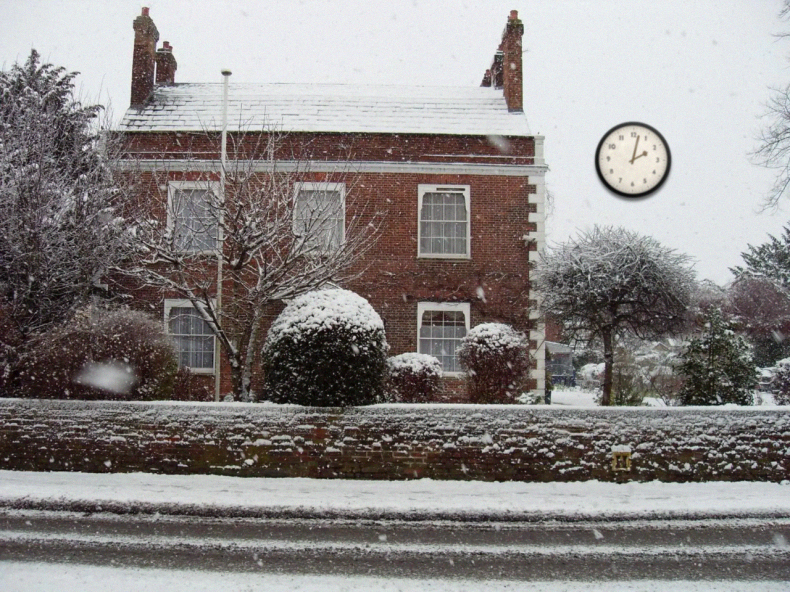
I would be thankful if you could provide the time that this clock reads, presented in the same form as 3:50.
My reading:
2:02
